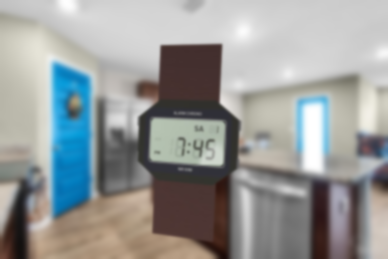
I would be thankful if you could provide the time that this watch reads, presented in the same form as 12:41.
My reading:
7:45
